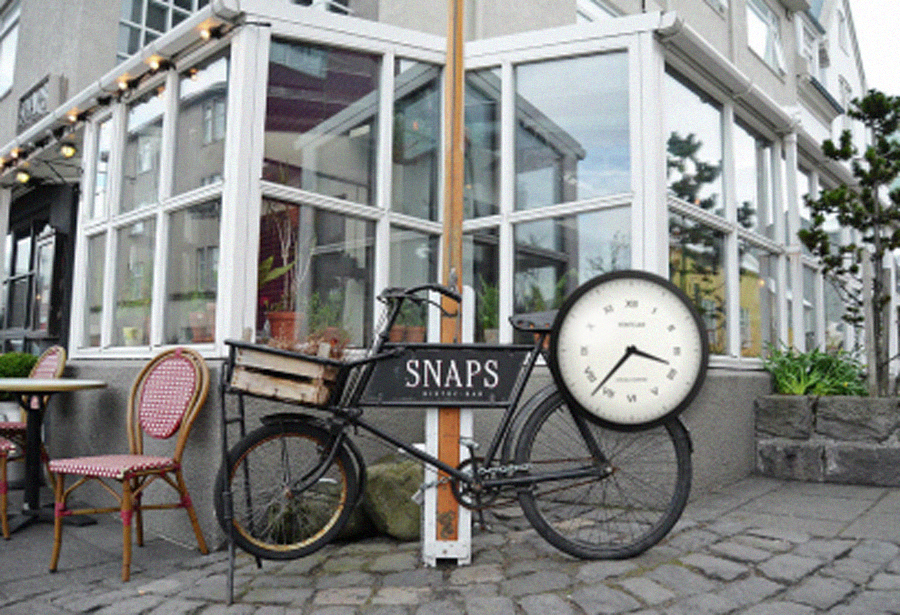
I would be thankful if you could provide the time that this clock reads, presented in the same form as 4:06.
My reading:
3:37
